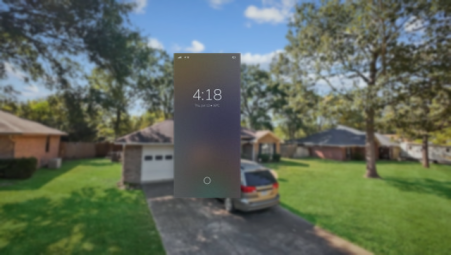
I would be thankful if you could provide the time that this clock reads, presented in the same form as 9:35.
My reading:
4:18
